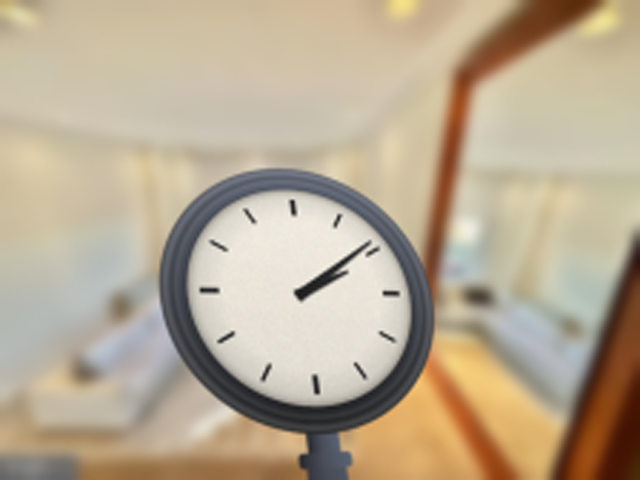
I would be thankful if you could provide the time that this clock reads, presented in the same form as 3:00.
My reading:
2:09
